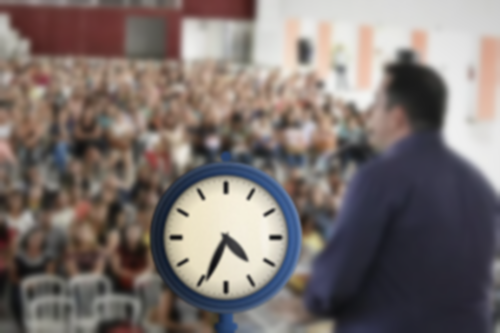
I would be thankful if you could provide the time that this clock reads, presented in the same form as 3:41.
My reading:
4:34
